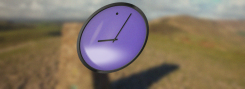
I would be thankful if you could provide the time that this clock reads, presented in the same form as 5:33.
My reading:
9:05
